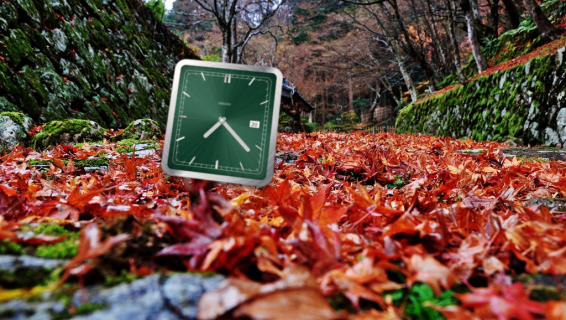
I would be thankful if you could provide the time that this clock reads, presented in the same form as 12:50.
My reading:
7:22
